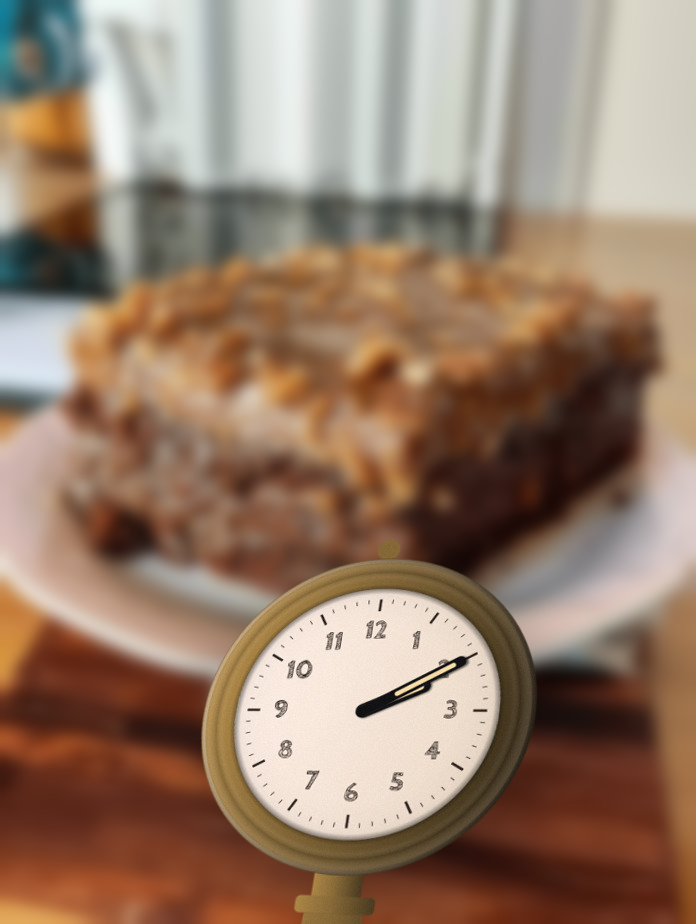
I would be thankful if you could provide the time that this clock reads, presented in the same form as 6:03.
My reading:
2:10
